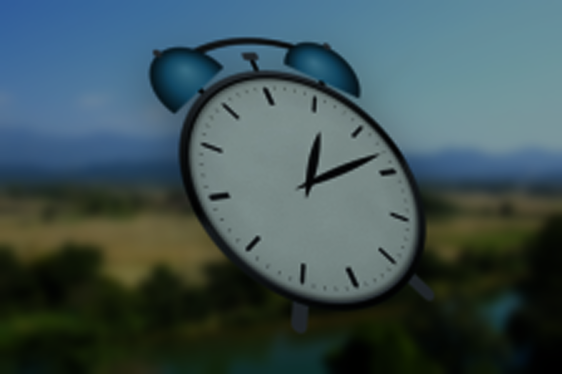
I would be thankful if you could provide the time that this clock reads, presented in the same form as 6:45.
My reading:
1:13
